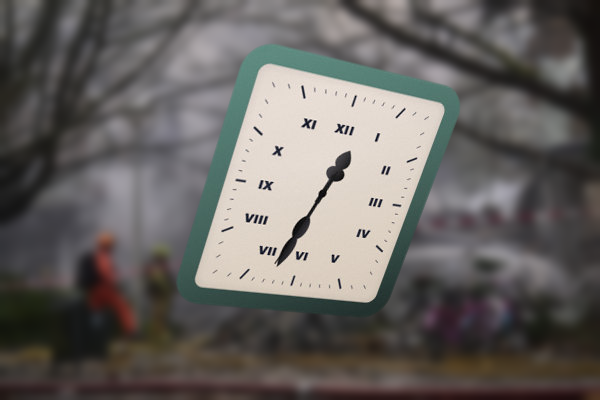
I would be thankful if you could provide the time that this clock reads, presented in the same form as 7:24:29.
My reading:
12:32:33
